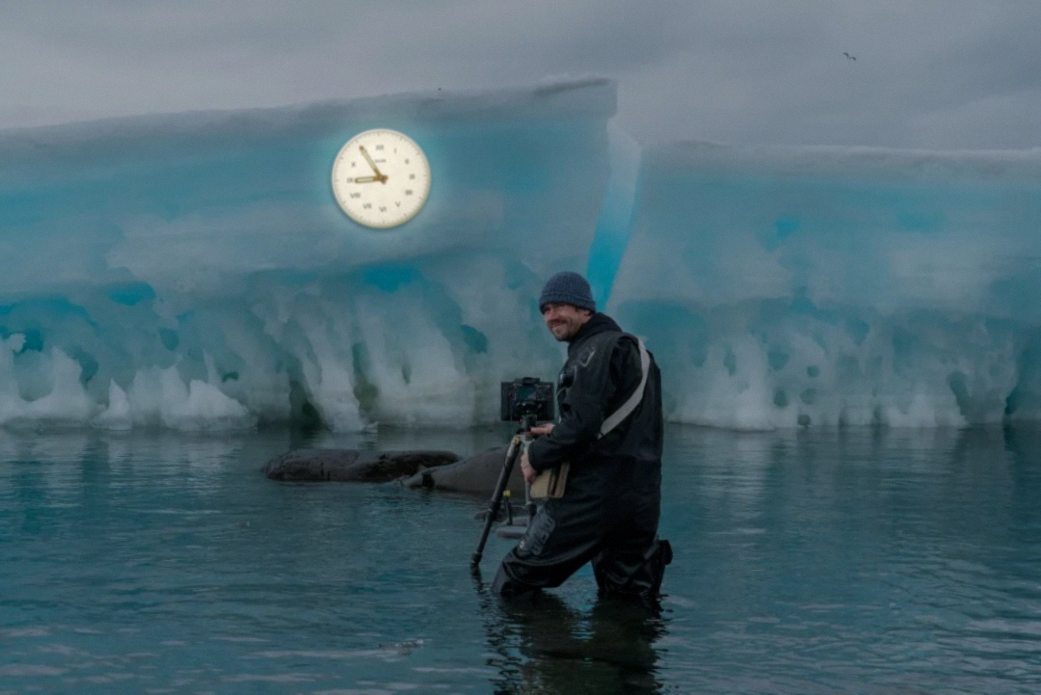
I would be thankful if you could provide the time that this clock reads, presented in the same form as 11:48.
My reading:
8:55
